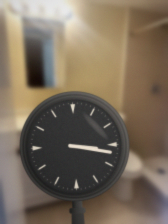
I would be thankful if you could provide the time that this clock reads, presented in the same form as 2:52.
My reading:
3:17
